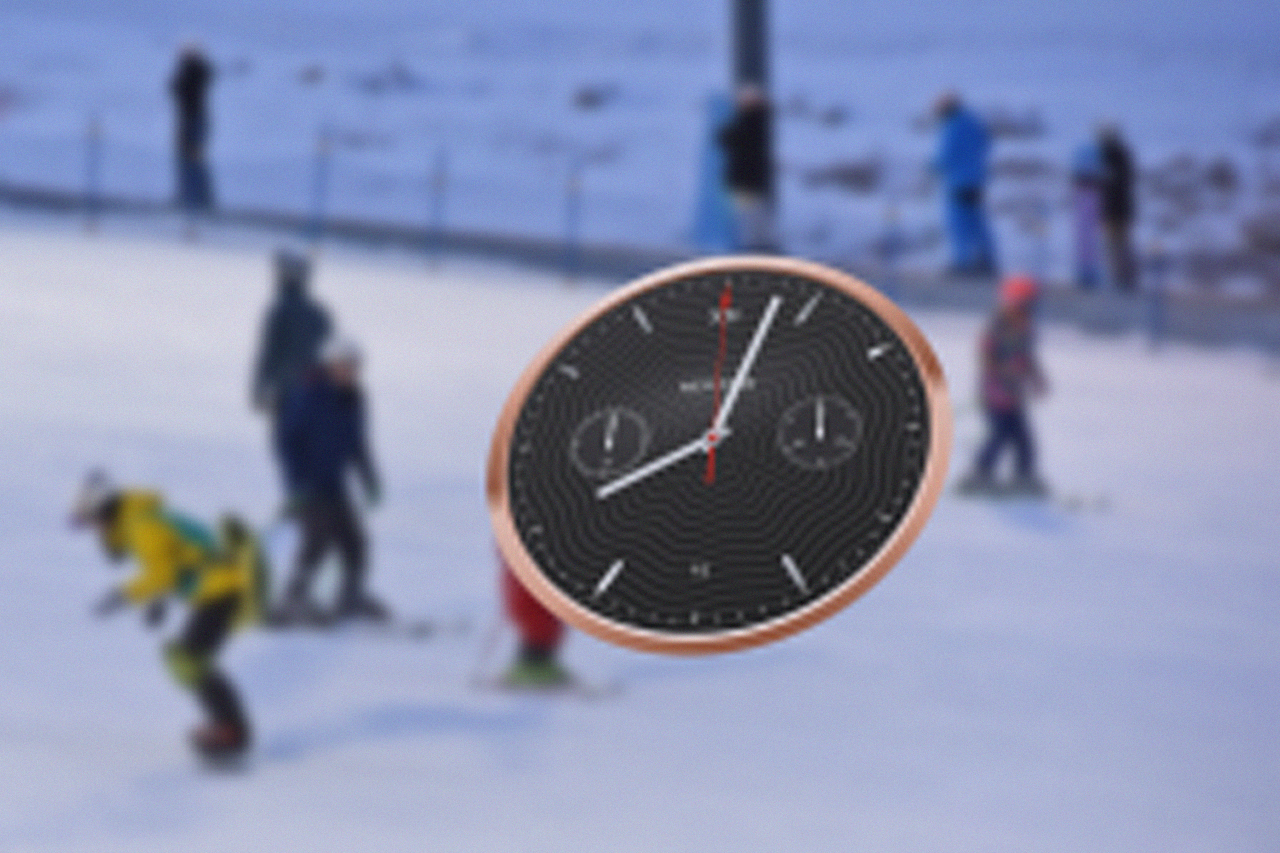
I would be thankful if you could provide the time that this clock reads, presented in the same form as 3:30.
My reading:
8:03
